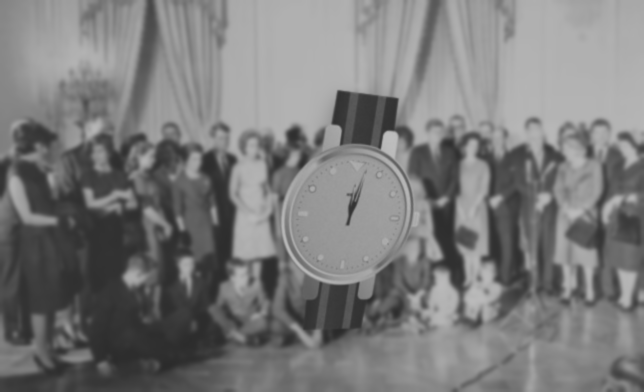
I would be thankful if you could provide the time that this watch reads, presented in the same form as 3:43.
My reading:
12:02
